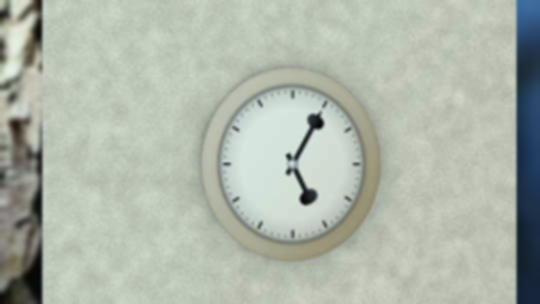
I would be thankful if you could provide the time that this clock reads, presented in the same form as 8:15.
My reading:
5:05
